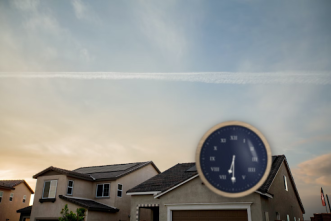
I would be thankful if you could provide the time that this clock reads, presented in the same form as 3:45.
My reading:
6:30
